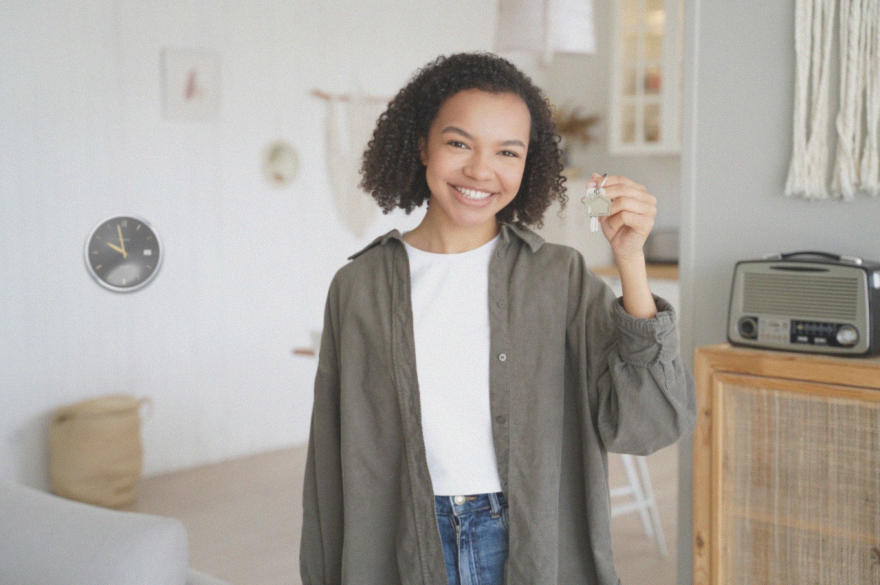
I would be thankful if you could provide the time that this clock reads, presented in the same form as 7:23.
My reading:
9:58
